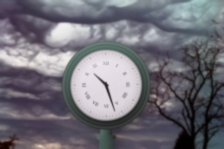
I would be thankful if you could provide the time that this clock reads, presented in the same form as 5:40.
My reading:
10:27
